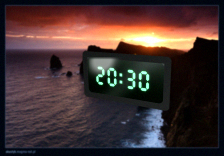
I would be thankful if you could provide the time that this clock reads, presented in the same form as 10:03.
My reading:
20:30
